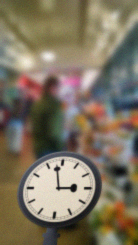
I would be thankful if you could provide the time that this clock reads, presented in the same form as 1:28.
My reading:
2:58
